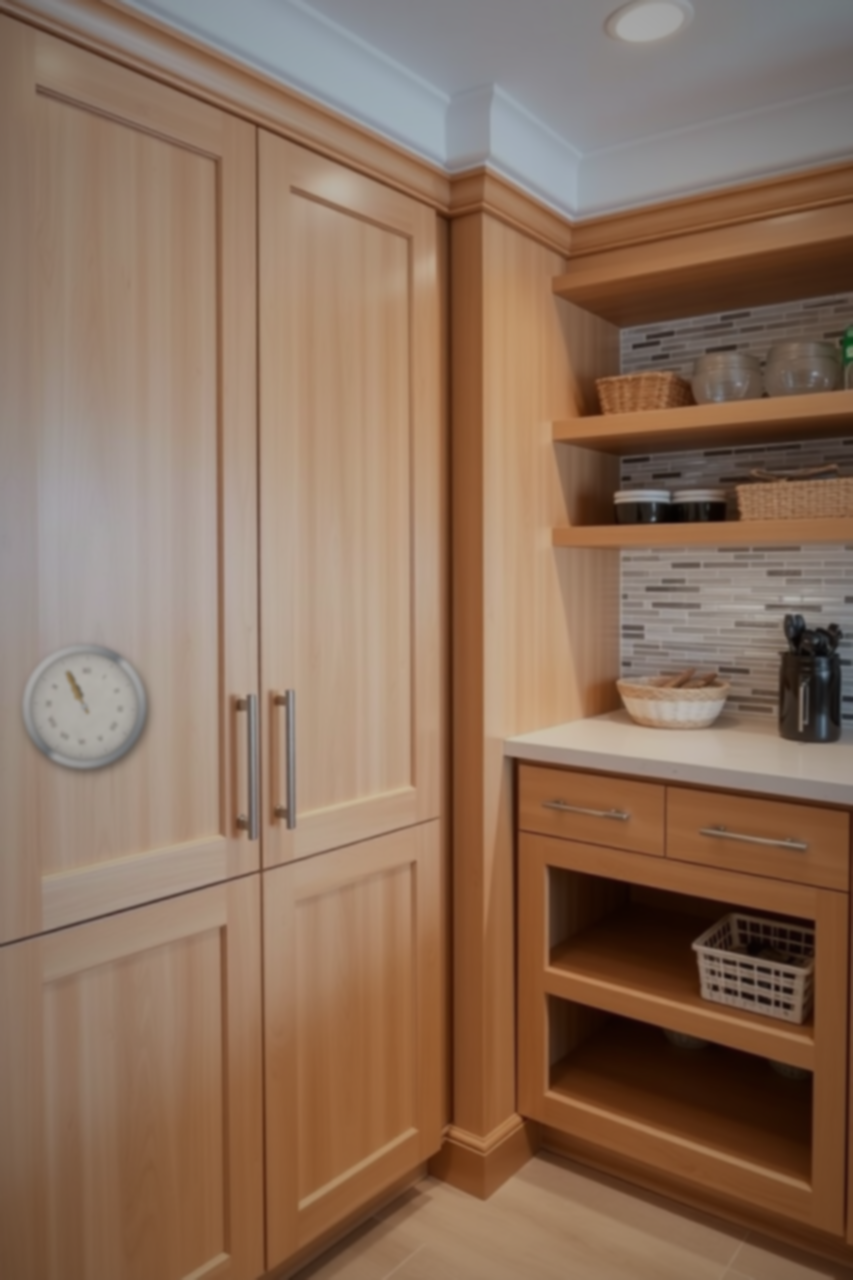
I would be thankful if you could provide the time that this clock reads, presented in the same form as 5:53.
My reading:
10:55
